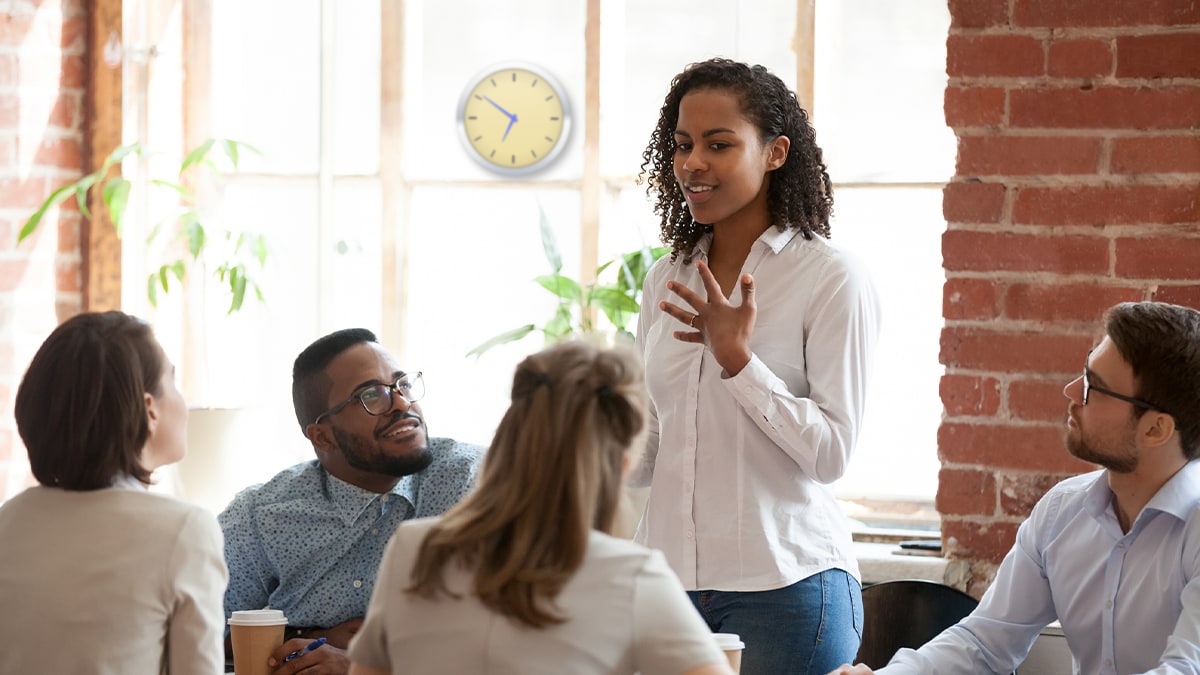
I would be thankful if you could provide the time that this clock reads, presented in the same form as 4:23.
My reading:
6:51
